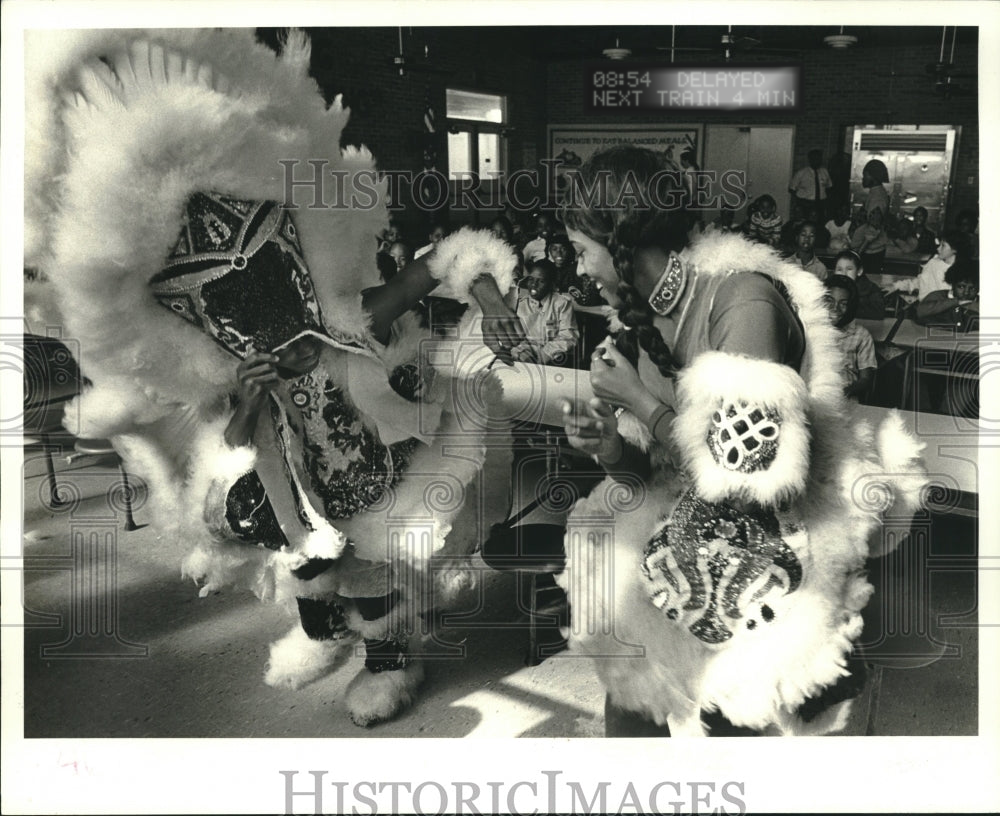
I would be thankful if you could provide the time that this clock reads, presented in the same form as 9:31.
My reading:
8:54
